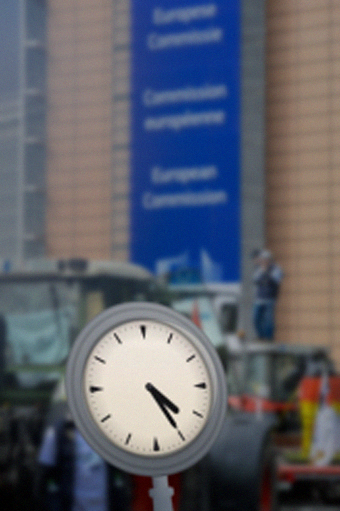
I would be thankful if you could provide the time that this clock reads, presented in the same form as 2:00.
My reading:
4:25
